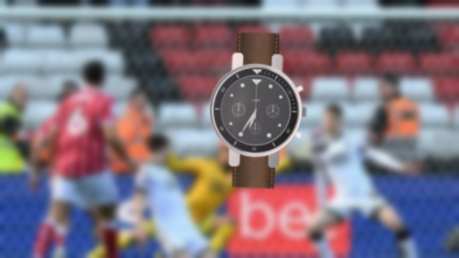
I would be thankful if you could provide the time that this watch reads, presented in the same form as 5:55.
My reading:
6:35
